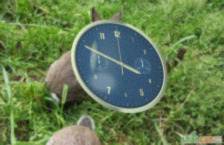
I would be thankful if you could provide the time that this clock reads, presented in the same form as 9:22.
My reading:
3:49
